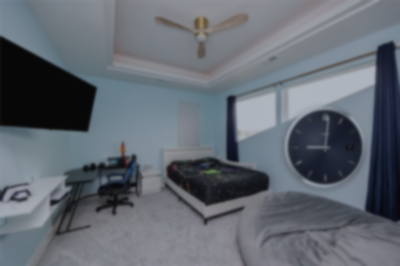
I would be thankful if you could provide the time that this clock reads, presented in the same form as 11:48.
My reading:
9:01
